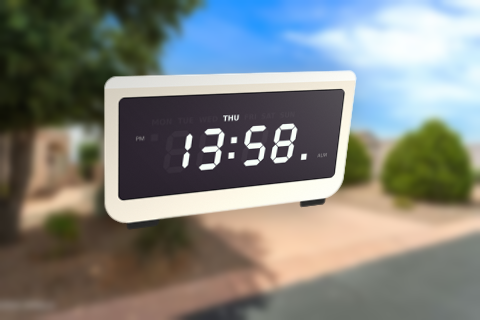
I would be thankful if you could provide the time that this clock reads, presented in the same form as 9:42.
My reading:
13:58
